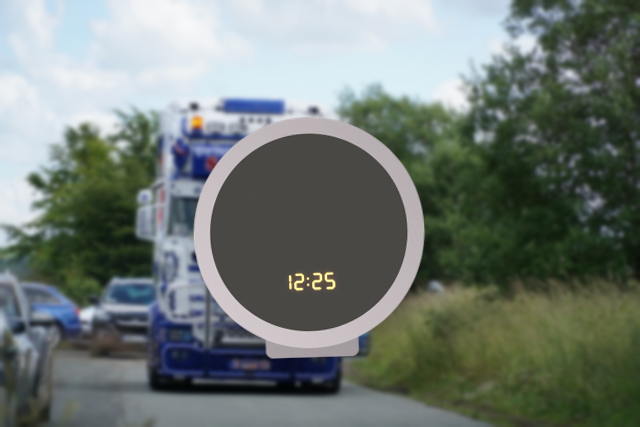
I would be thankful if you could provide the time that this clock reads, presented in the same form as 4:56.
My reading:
12:25
